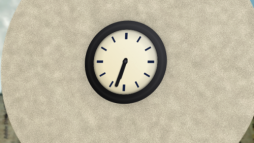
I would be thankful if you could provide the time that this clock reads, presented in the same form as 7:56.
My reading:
6:33
